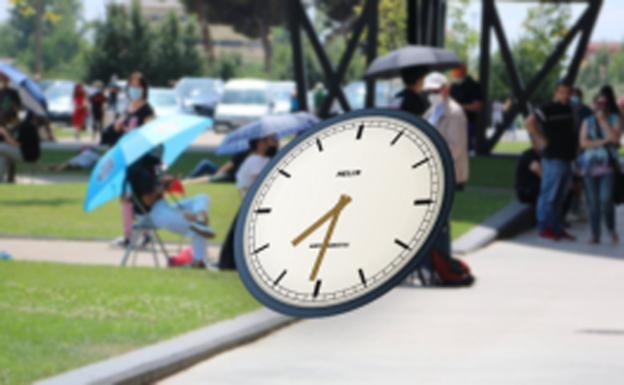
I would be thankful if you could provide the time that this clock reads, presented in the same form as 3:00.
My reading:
7:31
